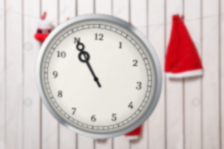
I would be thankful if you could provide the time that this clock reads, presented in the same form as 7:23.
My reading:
10:55
